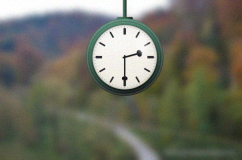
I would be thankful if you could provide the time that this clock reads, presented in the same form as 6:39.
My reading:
2:30
